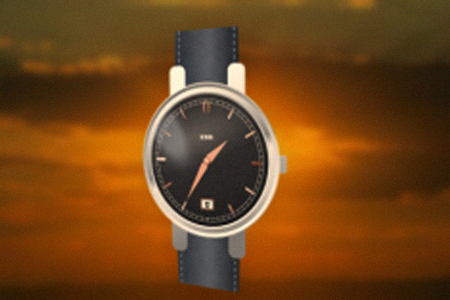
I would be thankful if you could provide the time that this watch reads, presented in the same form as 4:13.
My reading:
1:35
